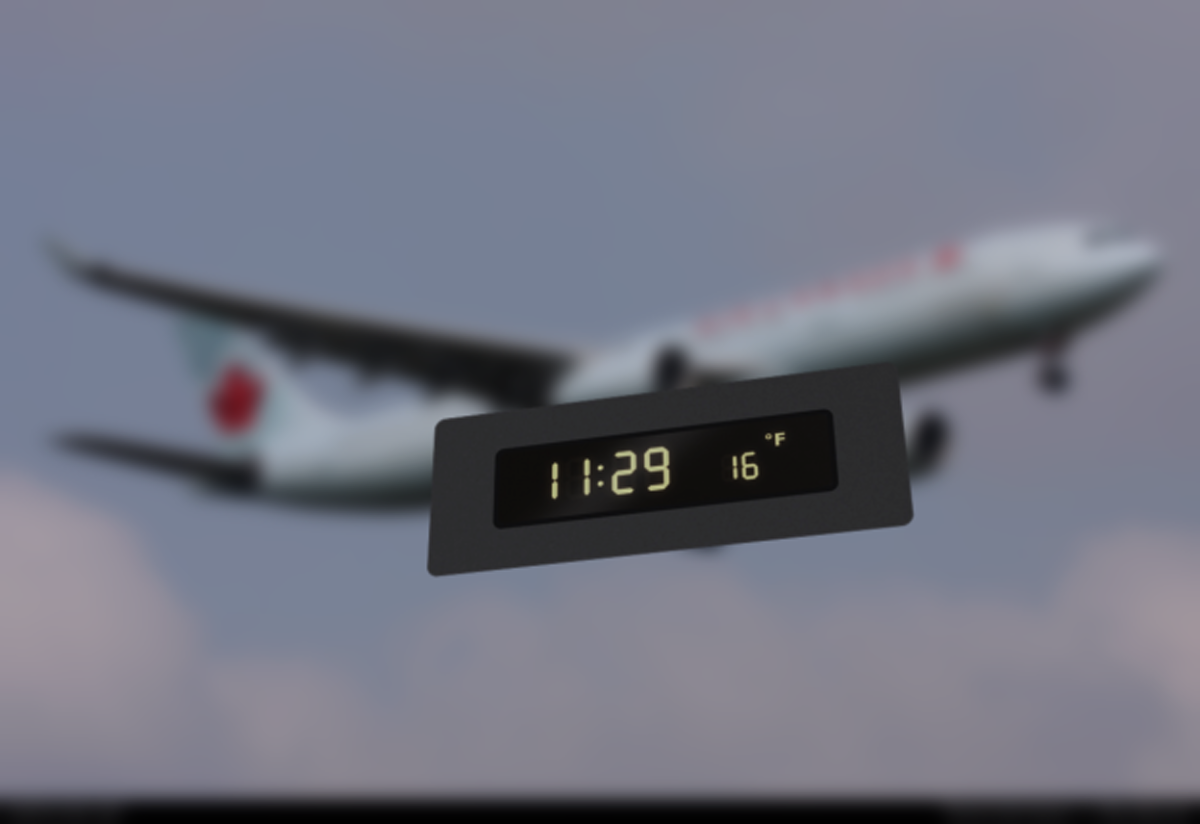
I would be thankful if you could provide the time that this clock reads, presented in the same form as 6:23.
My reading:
11:29
